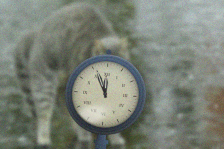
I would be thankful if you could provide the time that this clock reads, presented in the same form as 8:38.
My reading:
11:56
